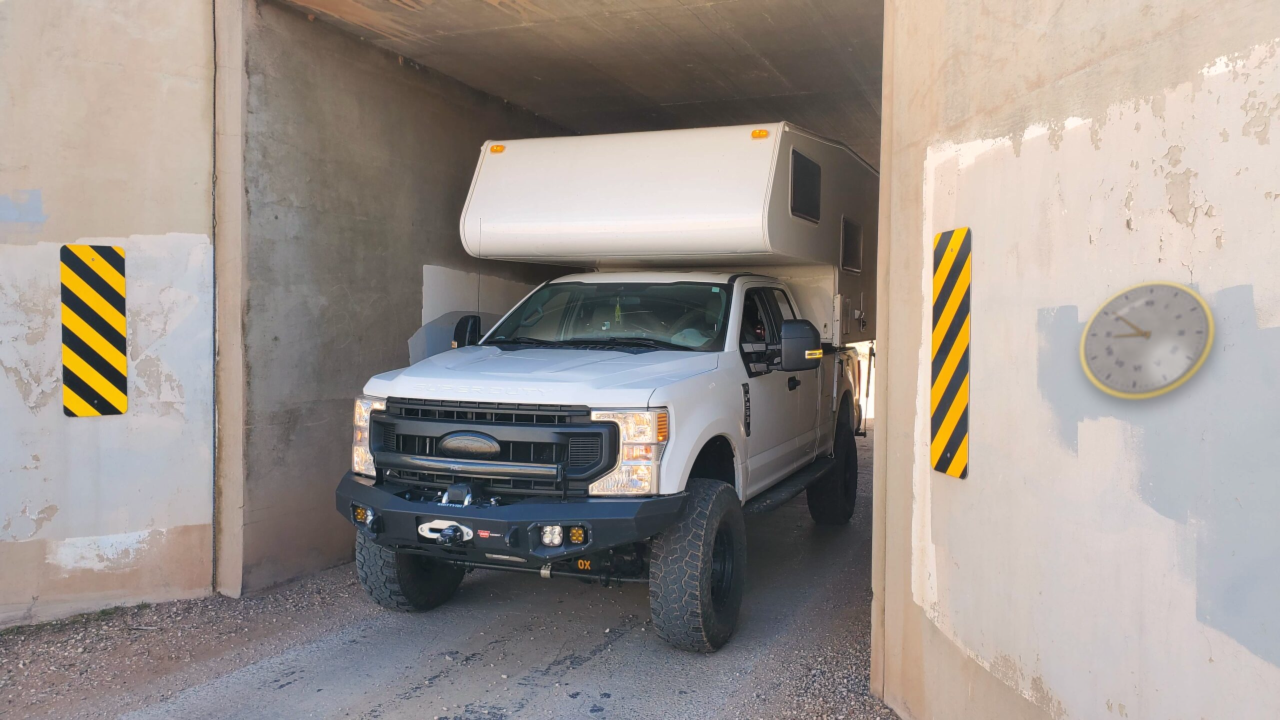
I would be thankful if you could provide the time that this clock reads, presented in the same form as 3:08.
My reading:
8:51
